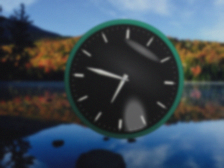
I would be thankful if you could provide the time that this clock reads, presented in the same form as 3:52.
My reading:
6:47
